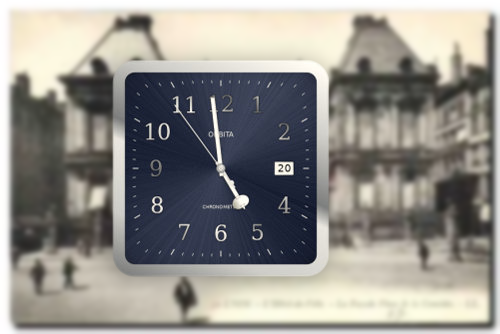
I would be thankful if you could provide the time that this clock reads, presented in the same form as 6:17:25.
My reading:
4:58:54
